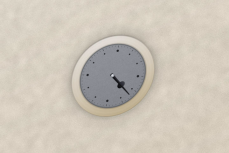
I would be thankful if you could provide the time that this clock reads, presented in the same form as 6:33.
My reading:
4:22
